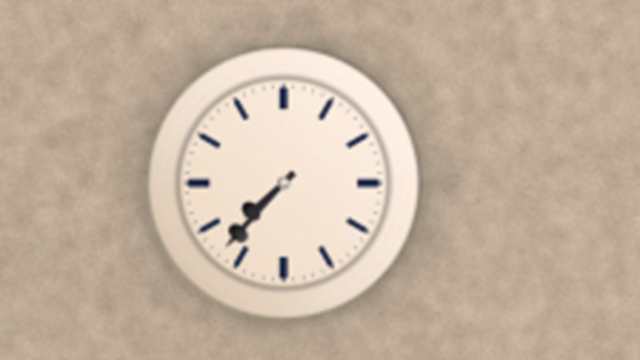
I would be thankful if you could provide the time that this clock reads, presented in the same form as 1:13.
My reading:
7:37
